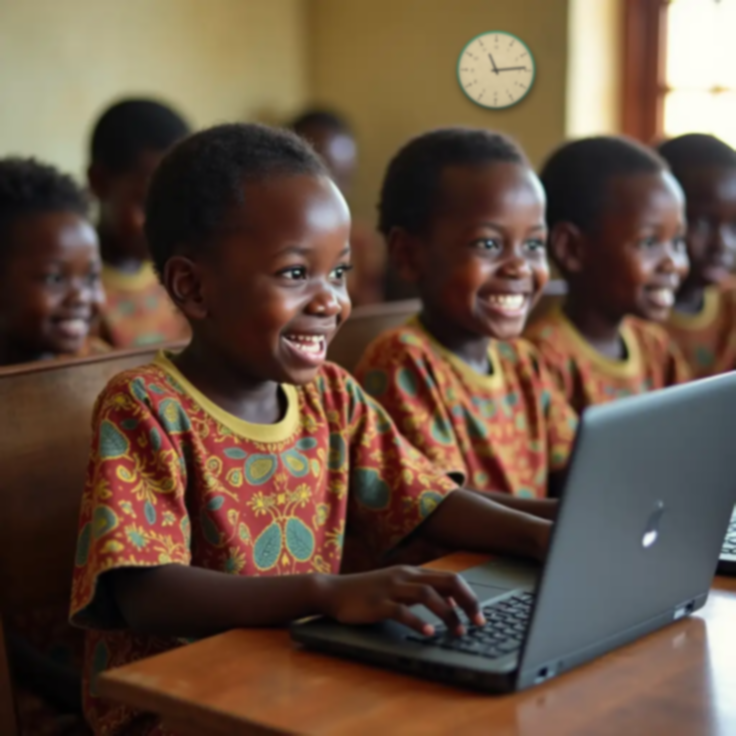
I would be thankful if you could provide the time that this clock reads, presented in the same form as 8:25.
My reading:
11:14
